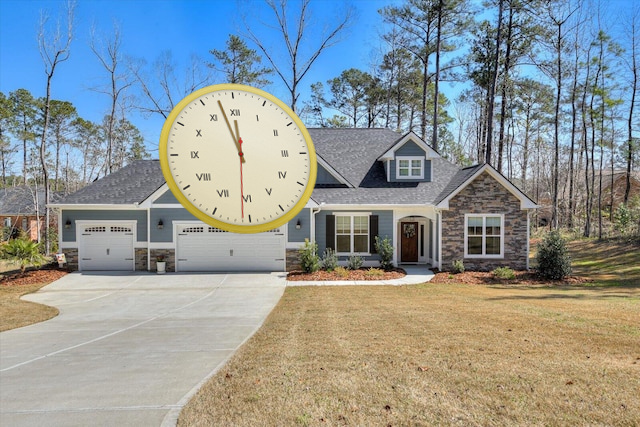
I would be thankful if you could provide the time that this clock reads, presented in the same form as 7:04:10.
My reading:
11:57:31
